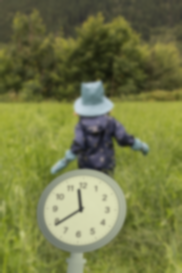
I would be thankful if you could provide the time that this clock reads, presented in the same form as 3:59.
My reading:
11:39
